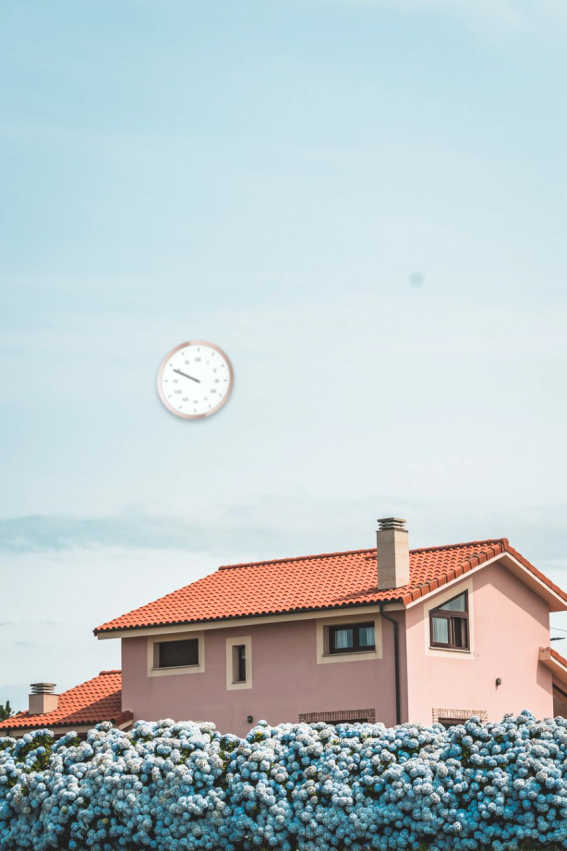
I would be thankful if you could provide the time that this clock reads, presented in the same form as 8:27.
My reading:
9:49
